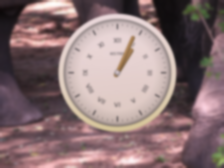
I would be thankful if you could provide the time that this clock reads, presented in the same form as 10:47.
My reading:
1:04
